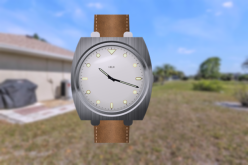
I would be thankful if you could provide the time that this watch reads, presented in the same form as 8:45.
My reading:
10:18
